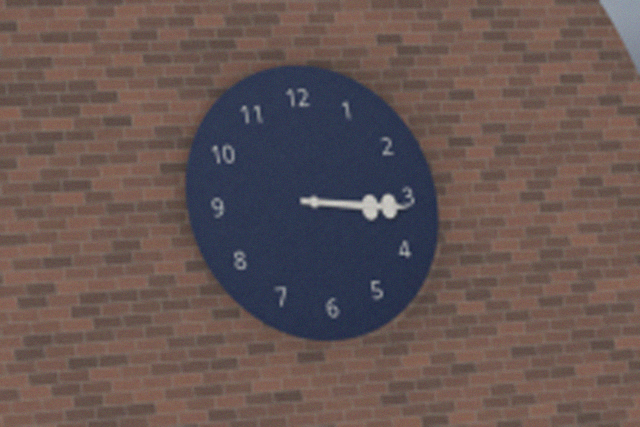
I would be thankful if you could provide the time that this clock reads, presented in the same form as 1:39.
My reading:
3:16
